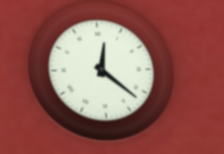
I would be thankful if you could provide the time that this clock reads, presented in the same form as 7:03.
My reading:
12:22
